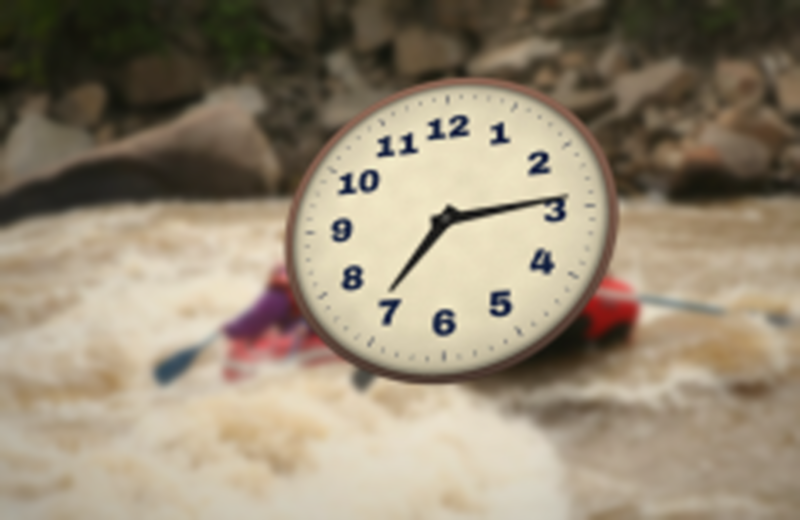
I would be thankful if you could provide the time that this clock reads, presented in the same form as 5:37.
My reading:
7:14
